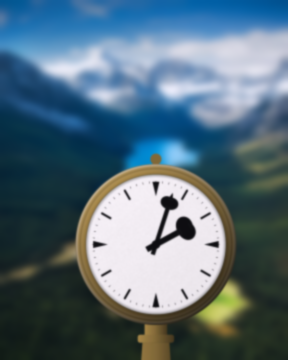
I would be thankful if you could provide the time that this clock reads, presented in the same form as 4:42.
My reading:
2:03
